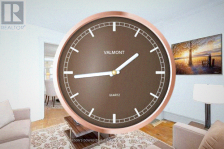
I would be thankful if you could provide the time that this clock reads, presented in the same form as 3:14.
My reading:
1:44
